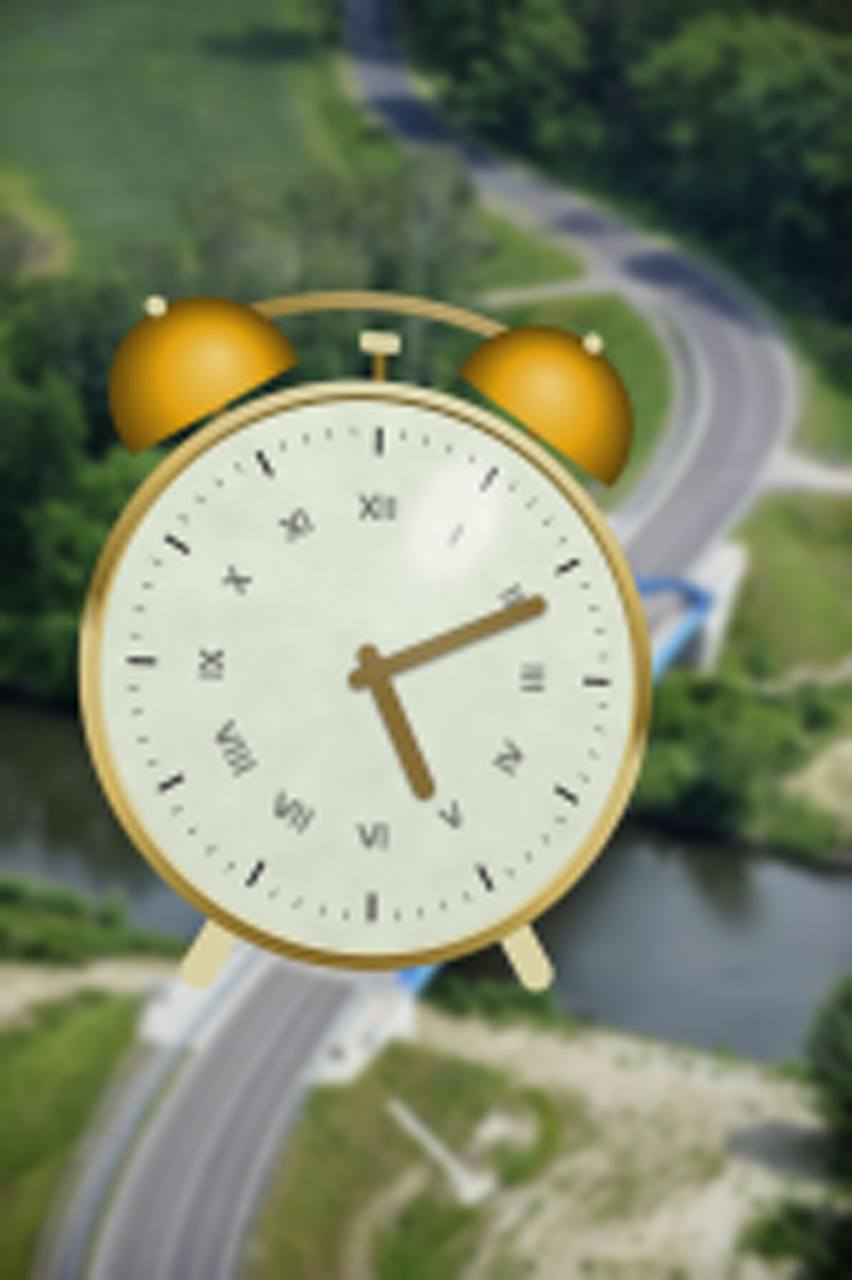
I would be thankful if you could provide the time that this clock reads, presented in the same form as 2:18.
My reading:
5:11
